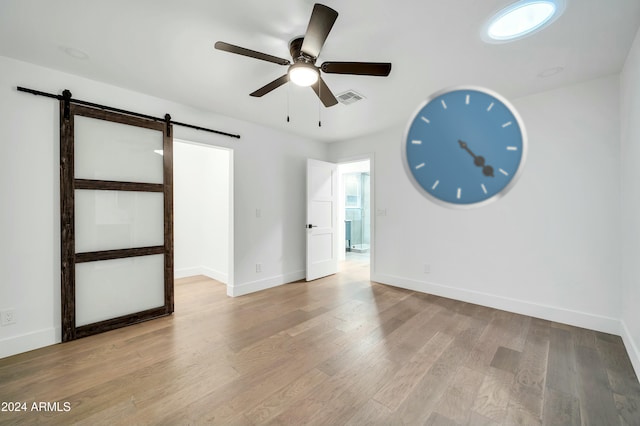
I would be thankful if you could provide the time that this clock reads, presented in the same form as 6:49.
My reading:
4:22
